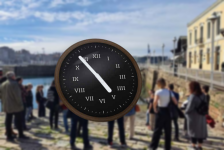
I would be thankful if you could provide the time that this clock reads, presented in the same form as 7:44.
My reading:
4:54
